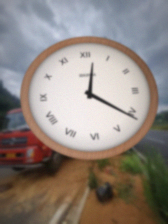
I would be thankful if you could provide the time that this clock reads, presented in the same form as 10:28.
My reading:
12:21
